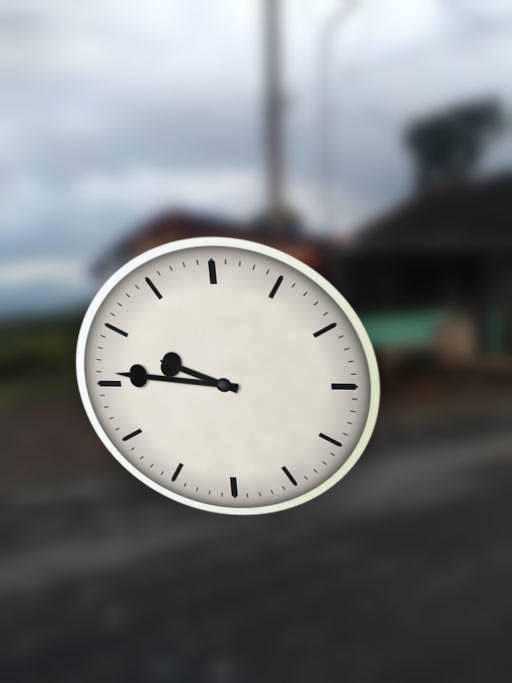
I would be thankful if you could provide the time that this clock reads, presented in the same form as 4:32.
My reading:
9:46
